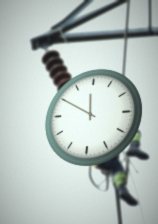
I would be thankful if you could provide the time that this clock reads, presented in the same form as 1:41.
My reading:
11:50
